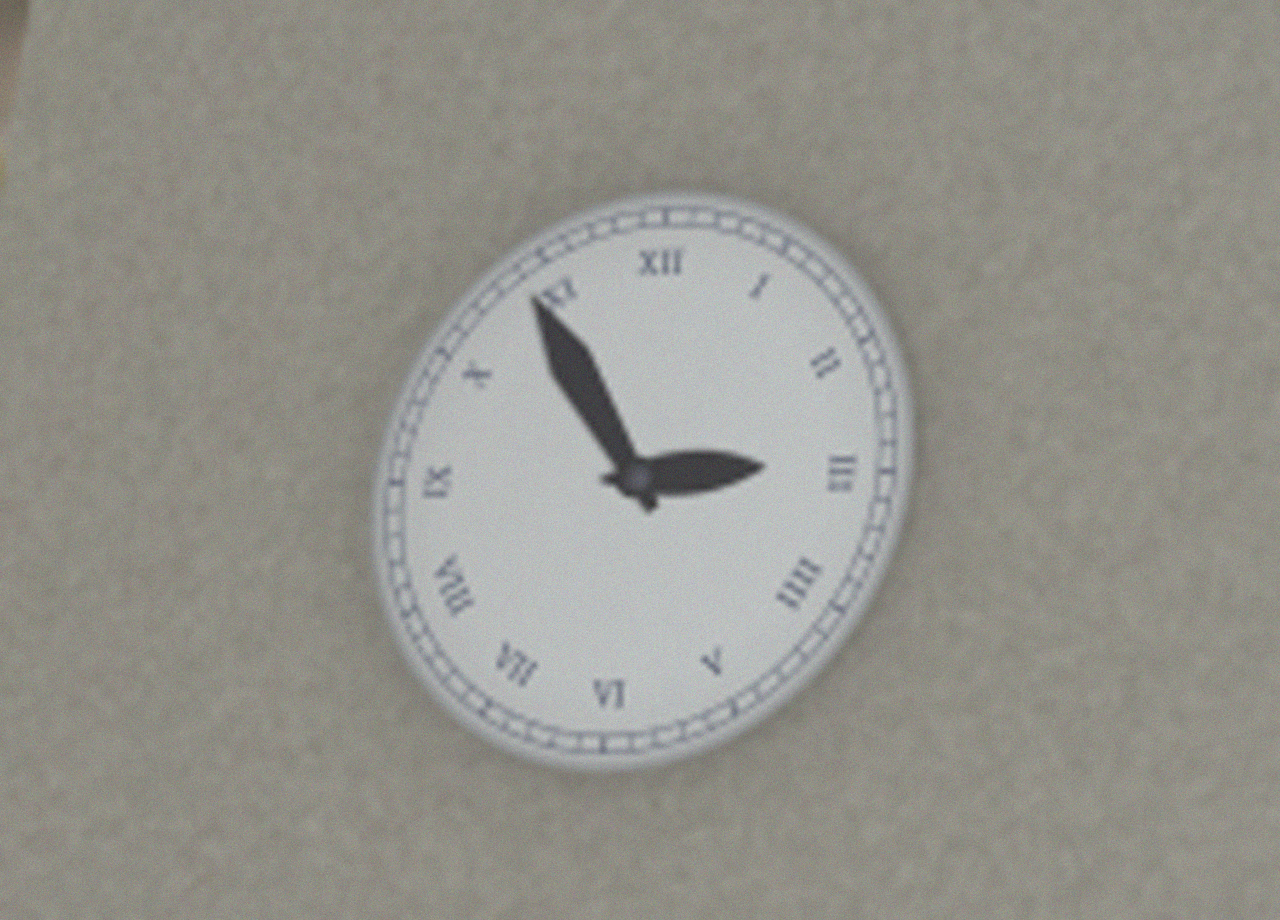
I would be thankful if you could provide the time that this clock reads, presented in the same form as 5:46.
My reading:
2:54
